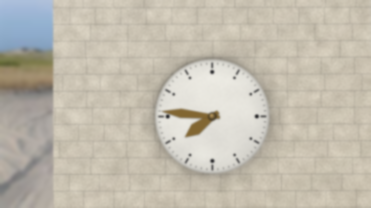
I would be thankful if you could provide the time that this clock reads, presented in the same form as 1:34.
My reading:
7:46
